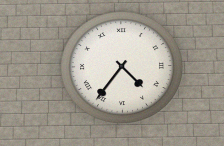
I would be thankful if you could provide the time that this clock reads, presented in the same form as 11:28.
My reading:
4:36
